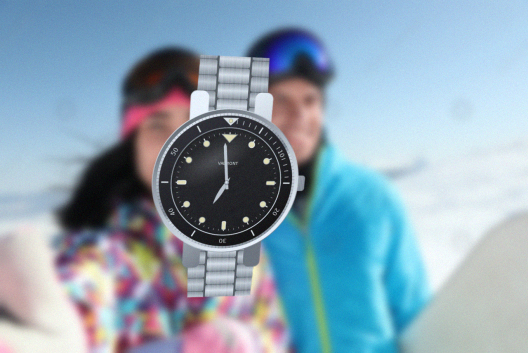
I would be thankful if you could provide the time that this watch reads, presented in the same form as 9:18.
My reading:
6:59
